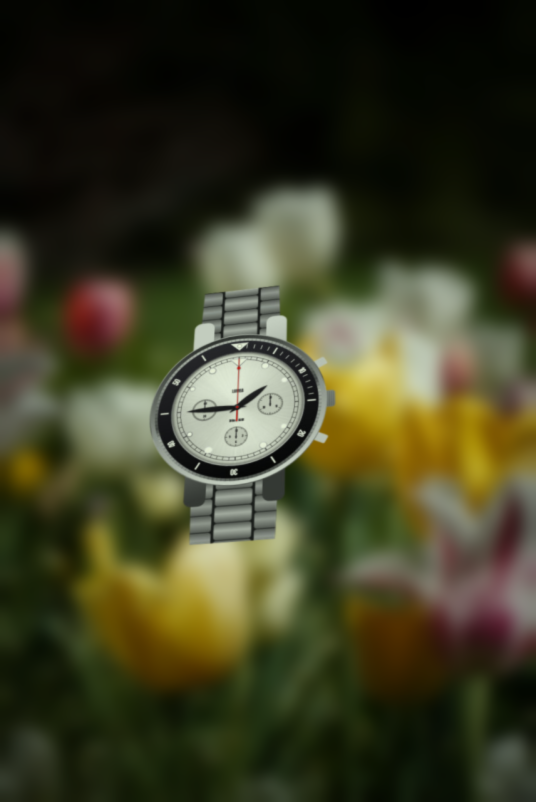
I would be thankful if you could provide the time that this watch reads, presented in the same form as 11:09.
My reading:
1:45
